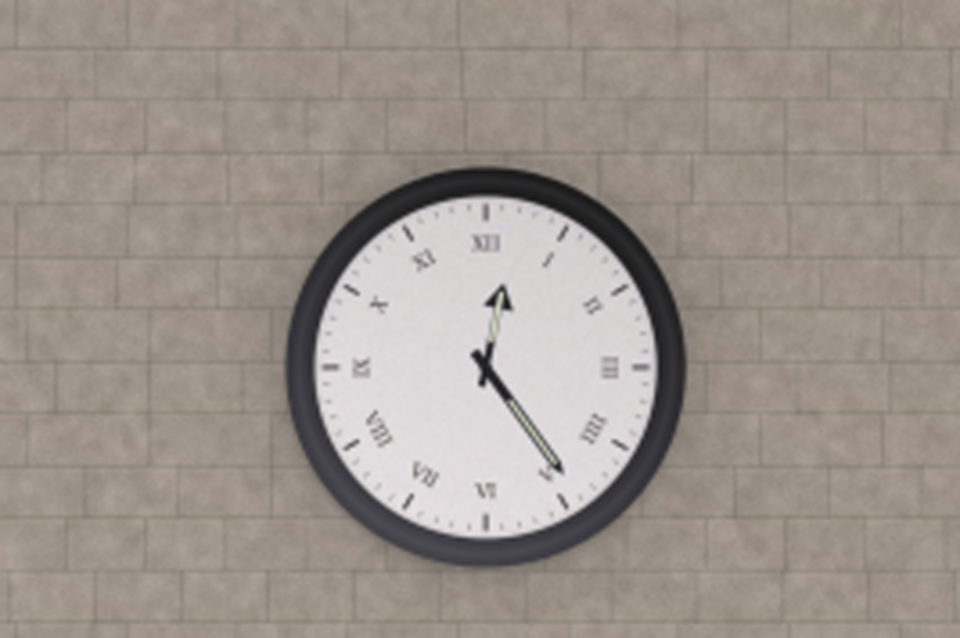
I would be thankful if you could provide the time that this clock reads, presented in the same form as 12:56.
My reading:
12:24
